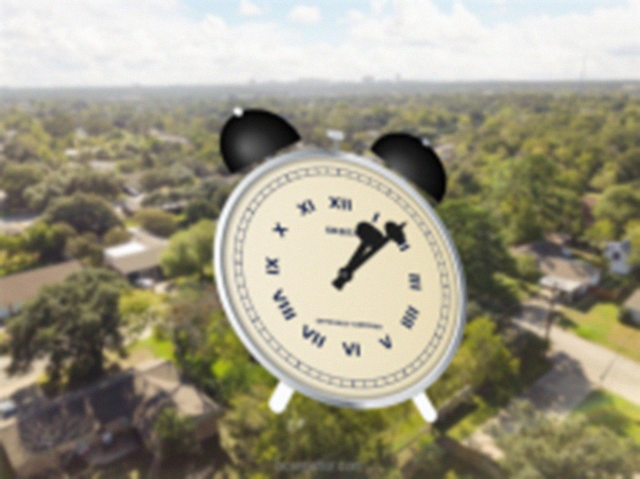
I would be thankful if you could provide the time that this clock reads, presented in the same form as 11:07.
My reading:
1:08
